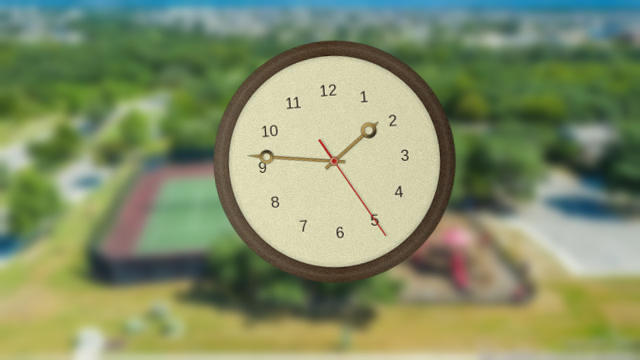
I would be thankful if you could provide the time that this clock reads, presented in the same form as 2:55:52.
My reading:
1:46:25
